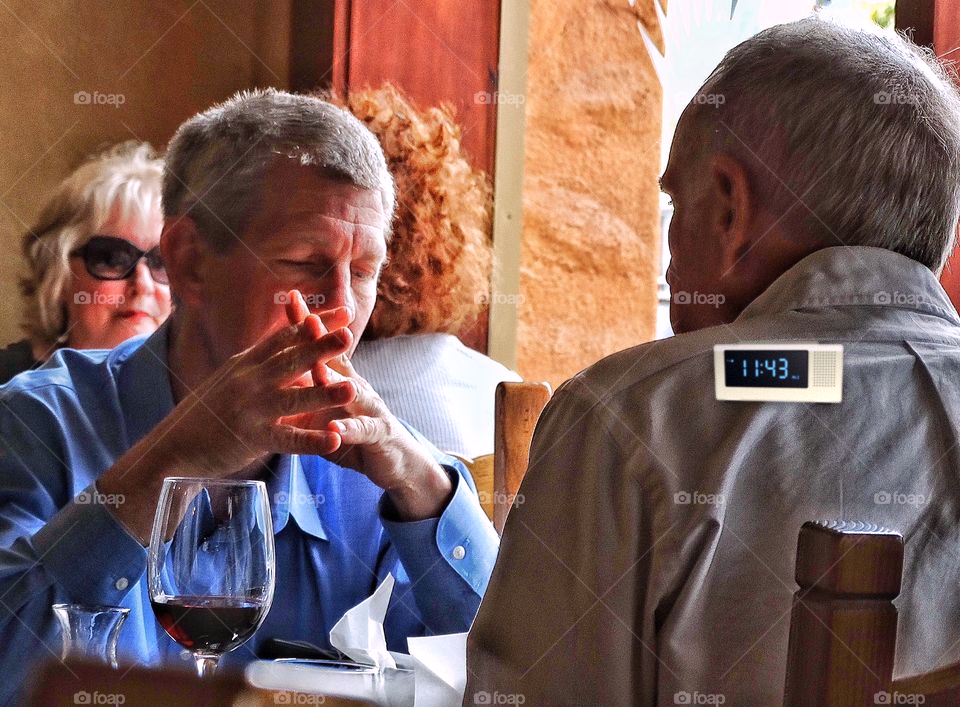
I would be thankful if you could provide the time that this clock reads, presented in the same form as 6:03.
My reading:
11:43
